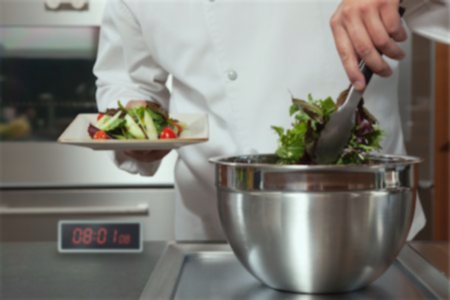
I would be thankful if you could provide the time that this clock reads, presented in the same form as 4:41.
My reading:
8:01
